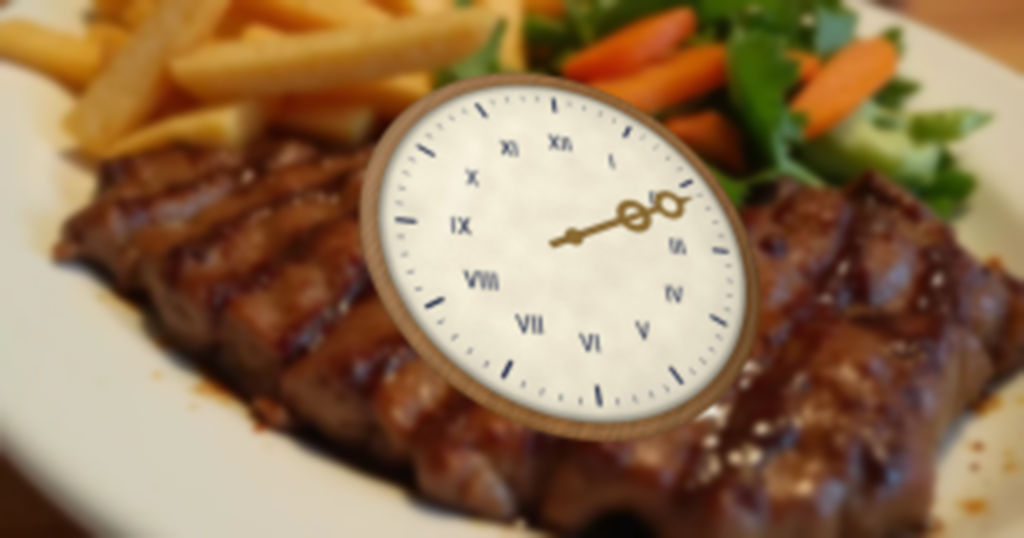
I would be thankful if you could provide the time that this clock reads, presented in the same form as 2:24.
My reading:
2:11
